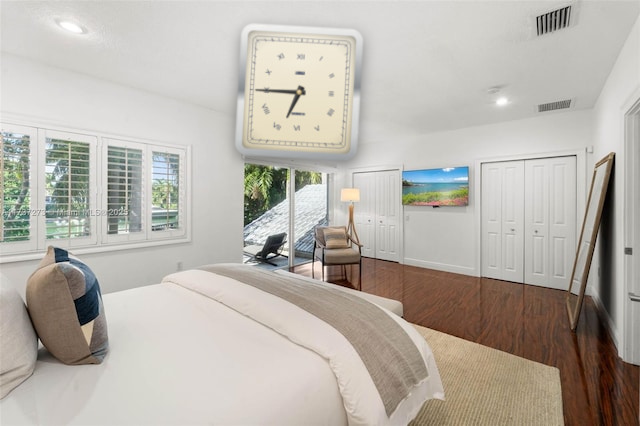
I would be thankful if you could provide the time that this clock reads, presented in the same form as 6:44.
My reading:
6:45
